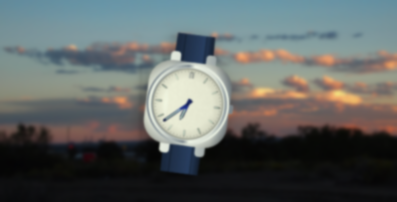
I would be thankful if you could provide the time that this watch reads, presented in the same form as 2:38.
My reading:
6:38
